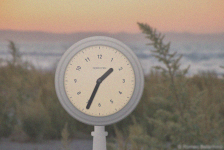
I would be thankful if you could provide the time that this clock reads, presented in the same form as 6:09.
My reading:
1:34
